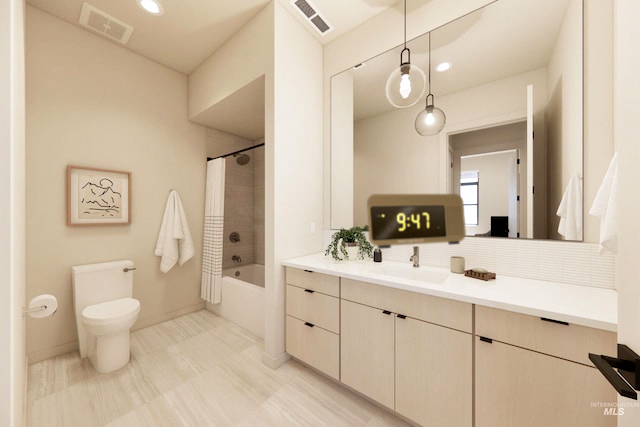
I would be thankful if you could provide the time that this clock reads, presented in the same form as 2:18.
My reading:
9:47
